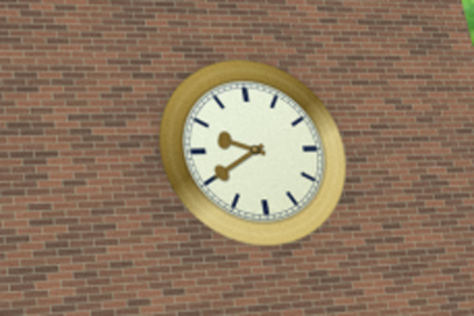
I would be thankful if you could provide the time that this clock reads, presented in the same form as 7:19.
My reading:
9:40
